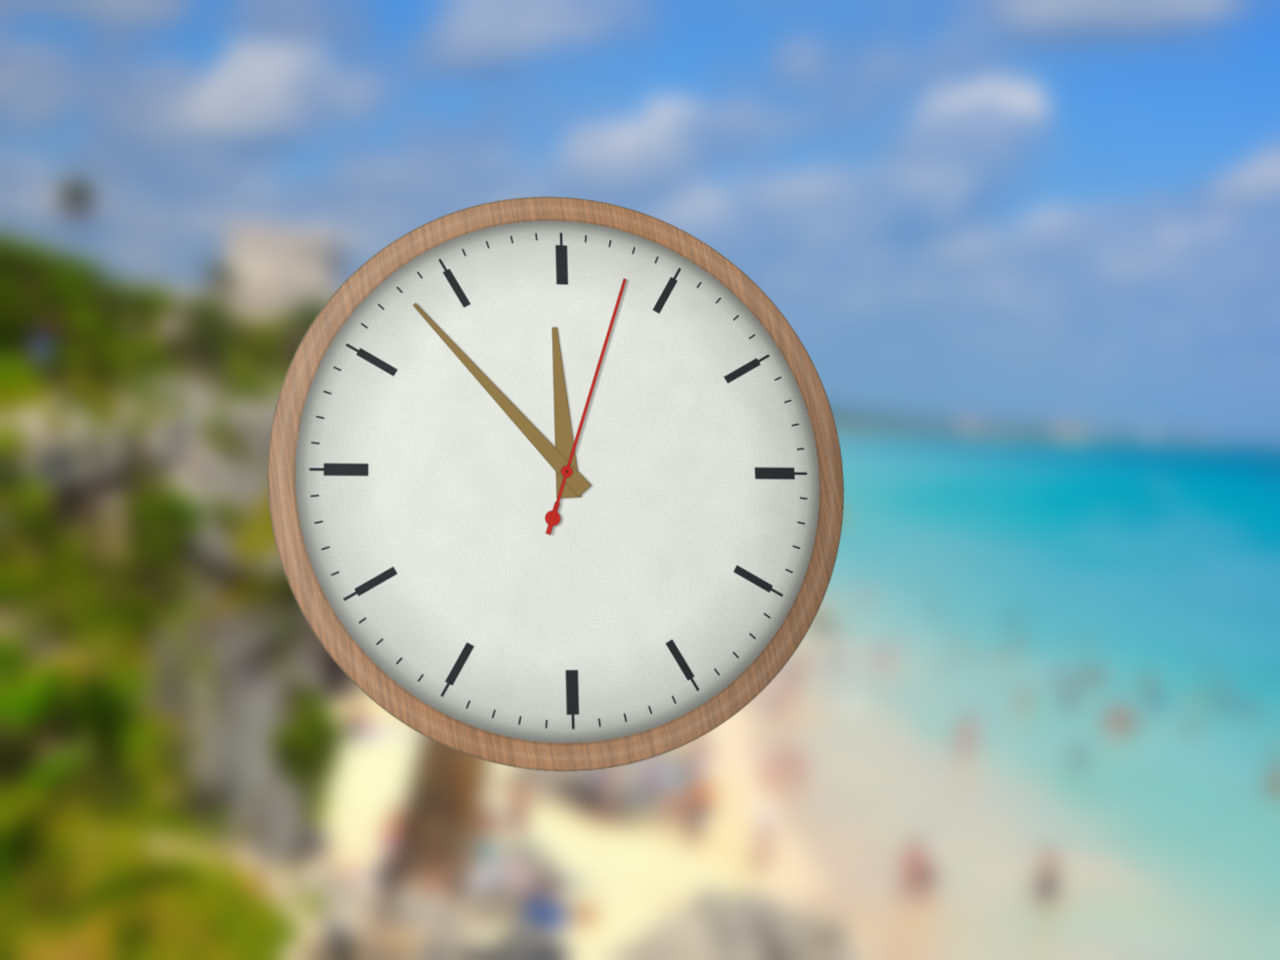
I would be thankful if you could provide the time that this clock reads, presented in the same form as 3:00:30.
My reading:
11:53:03
